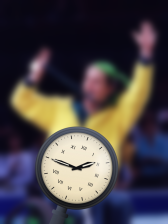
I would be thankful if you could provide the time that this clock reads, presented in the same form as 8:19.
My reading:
1:45
